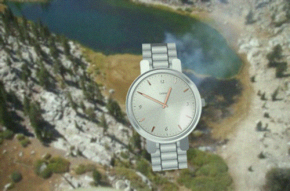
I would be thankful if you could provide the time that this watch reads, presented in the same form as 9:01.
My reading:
12:50
